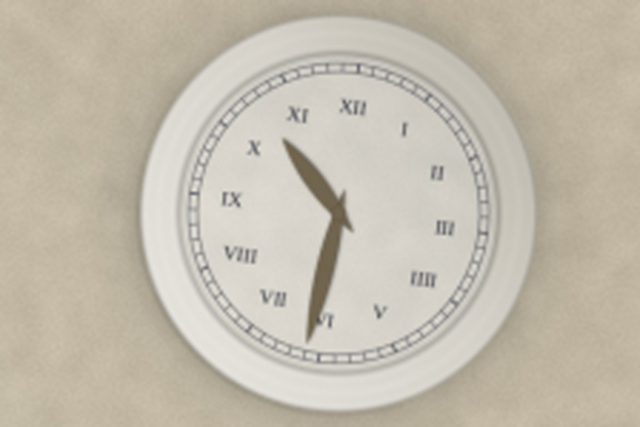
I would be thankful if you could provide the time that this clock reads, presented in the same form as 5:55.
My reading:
10:31
